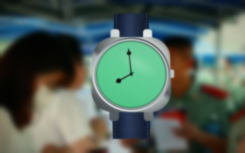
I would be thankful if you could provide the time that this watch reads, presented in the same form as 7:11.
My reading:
7:59
